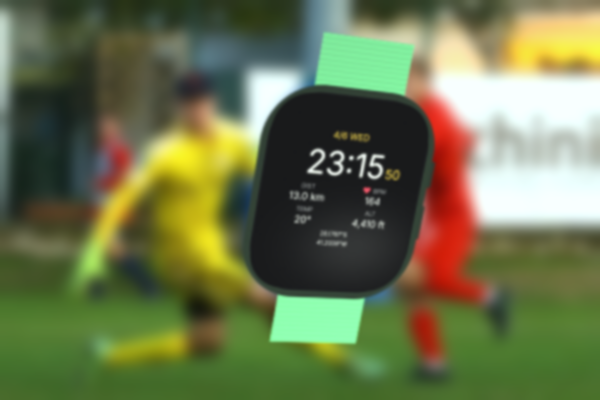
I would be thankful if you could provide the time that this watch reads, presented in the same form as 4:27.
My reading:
23:15
